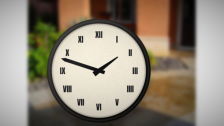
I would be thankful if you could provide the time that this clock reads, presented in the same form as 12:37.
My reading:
1:48
